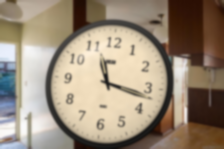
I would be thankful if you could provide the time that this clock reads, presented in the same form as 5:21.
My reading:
11:17
